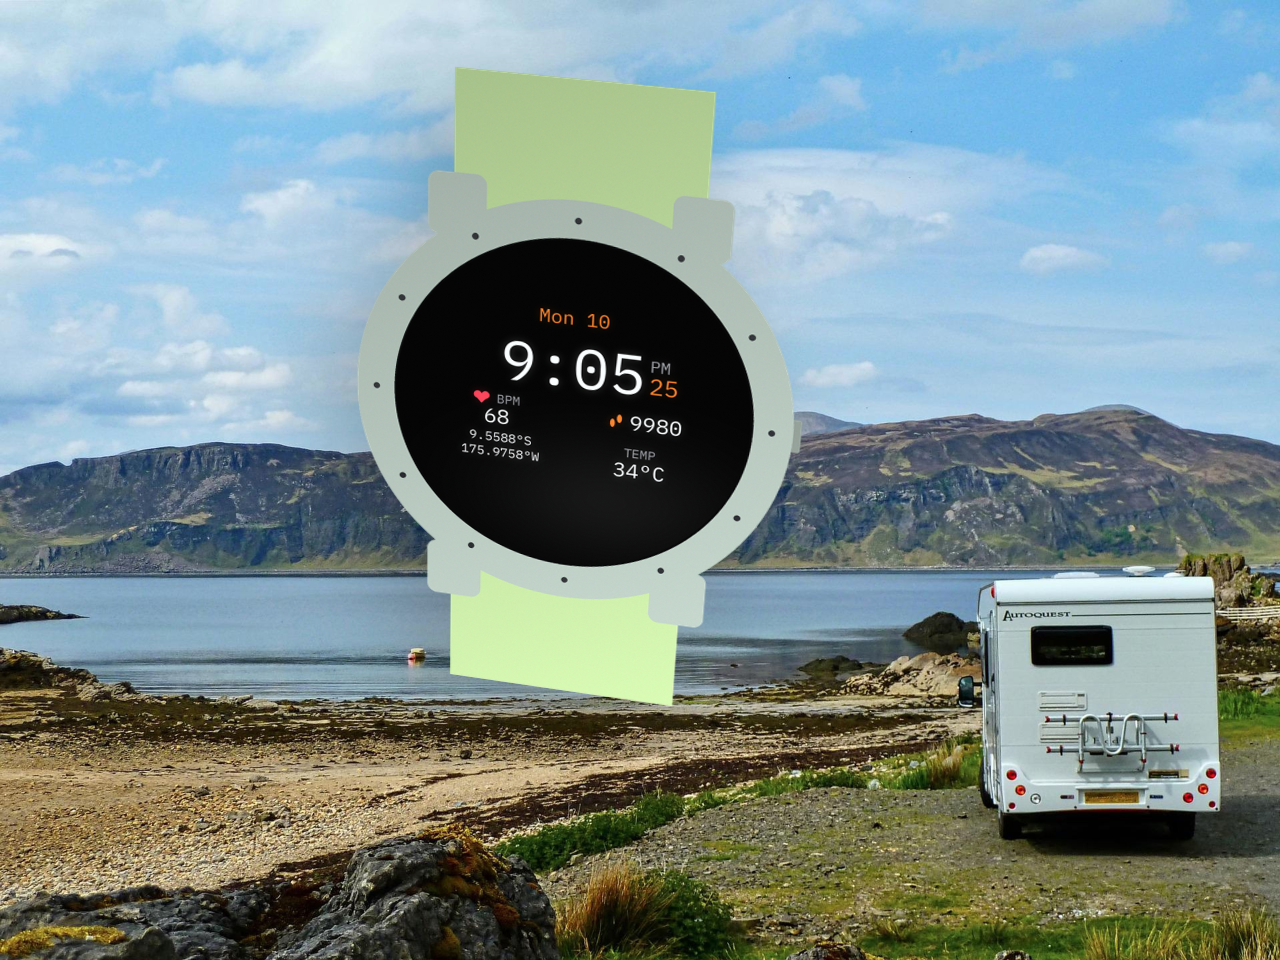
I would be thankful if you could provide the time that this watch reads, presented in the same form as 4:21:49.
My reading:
9:05:25
